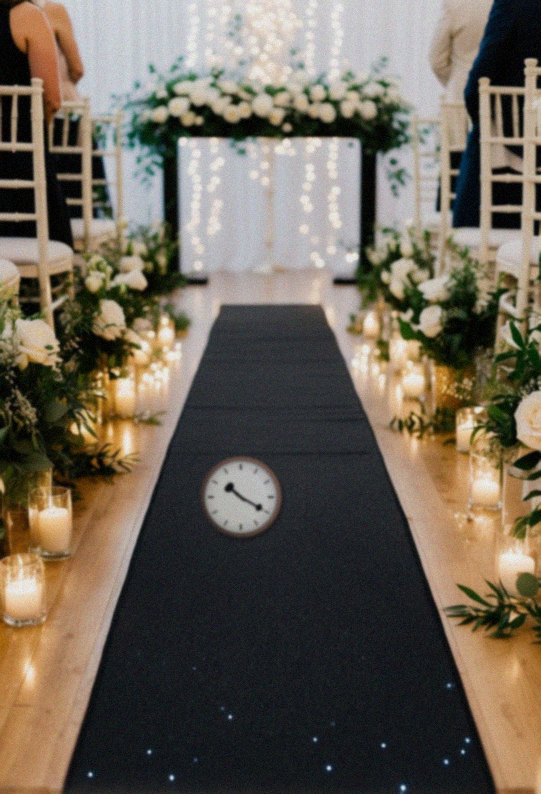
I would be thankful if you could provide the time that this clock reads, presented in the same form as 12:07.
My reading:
10:20
